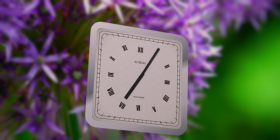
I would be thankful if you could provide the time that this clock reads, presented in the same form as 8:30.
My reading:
7:05
